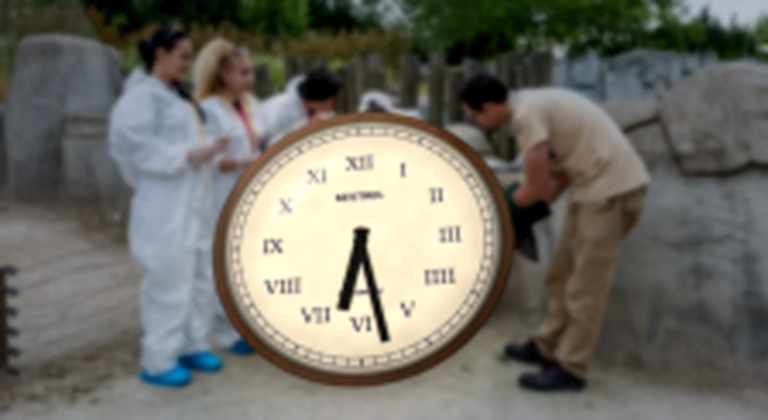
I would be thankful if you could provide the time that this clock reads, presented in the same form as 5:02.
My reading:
6:28
